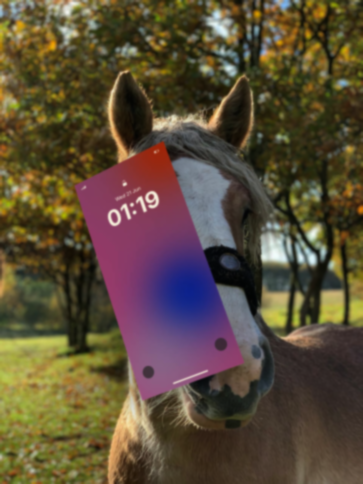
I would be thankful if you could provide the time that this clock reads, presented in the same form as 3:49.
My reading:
1:19
